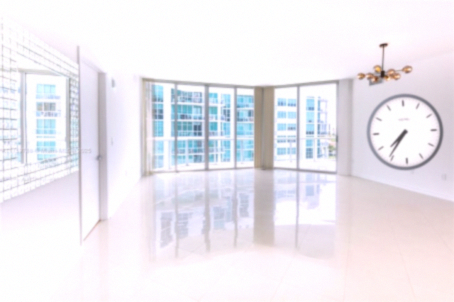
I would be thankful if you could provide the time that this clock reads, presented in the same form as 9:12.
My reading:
7:36
